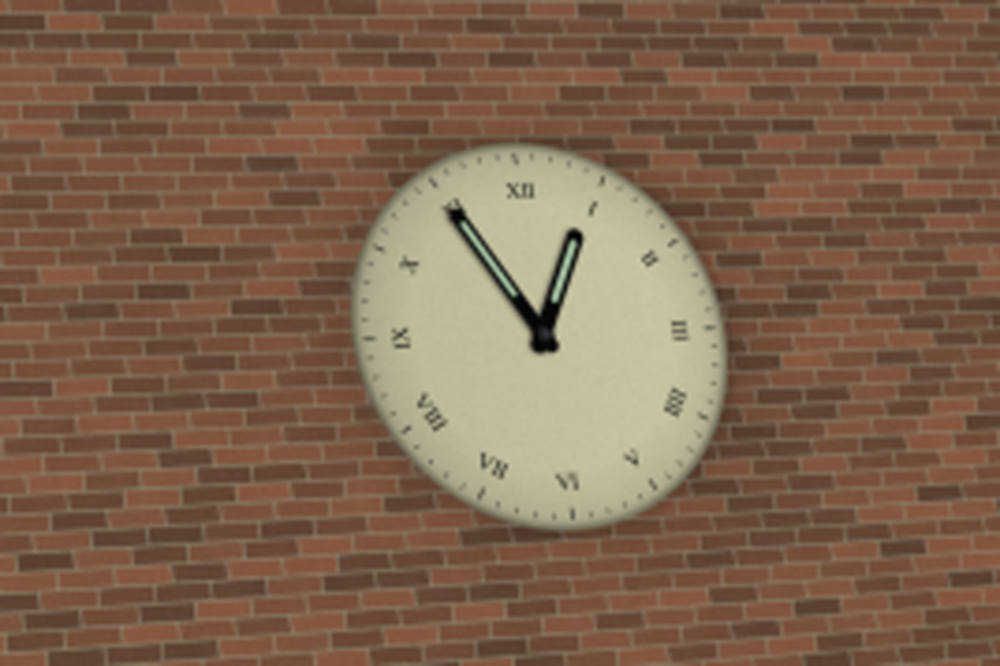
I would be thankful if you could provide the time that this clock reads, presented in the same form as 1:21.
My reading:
12:55
